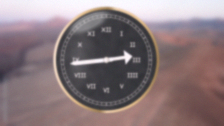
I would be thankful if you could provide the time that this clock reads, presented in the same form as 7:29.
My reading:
2:44
